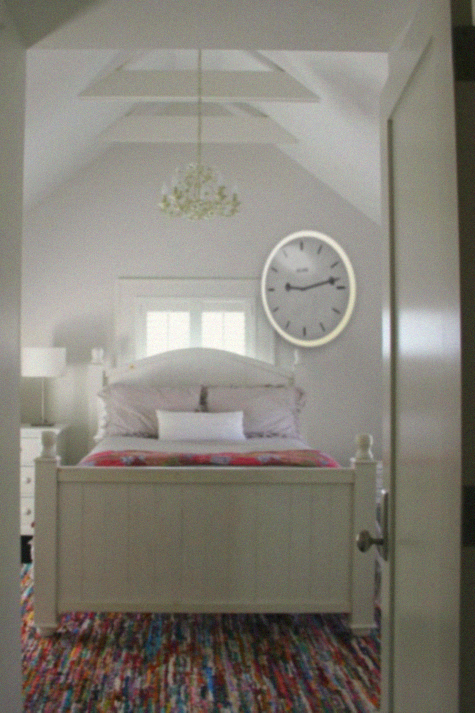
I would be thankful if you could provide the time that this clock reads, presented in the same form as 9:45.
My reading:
9:13
